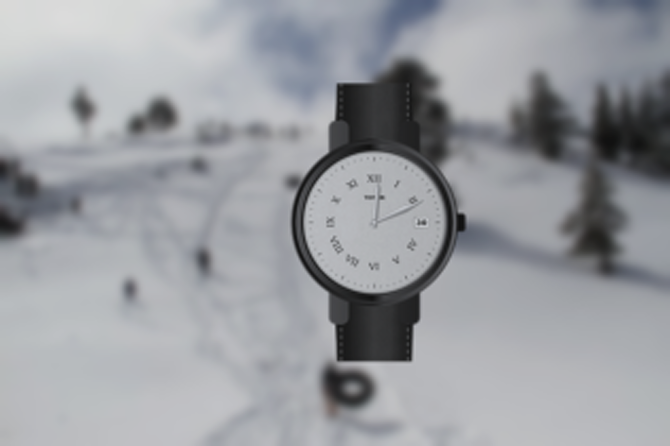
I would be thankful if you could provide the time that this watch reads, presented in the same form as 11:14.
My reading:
12:11
